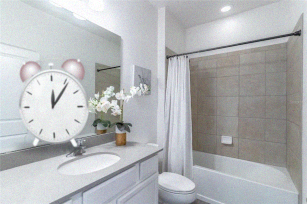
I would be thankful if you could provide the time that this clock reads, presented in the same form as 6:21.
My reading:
12:06
